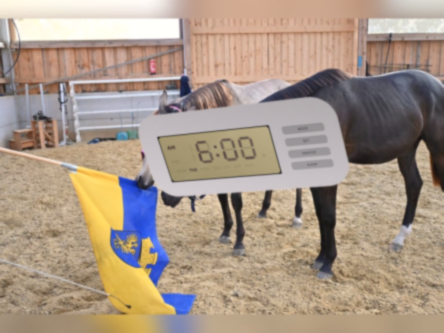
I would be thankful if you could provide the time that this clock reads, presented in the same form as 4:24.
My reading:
6:00
